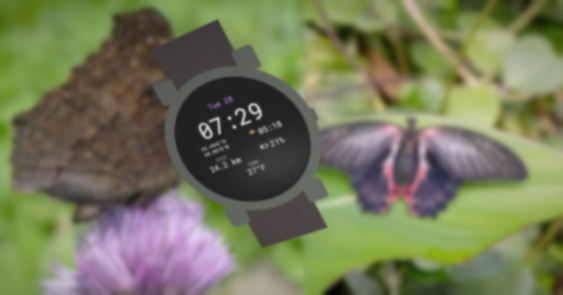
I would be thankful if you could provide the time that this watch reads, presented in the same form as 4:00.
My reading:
7:29
